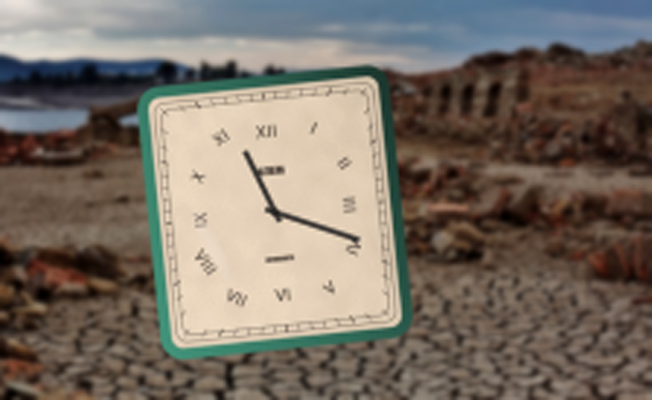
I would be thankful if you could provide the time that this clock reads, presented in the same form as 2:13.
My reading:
11:19
